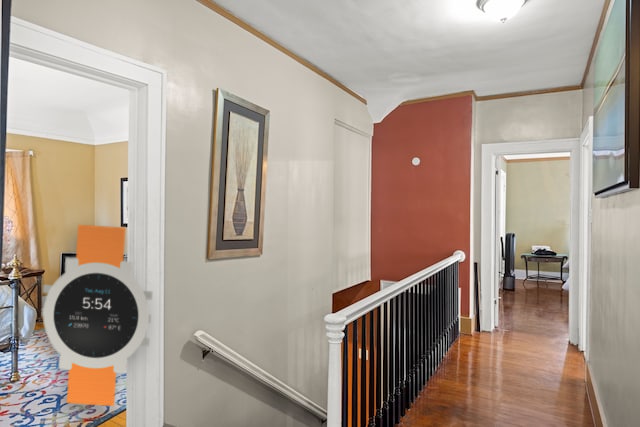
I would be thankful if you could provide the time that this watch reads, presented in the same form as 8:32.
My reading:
5:54
